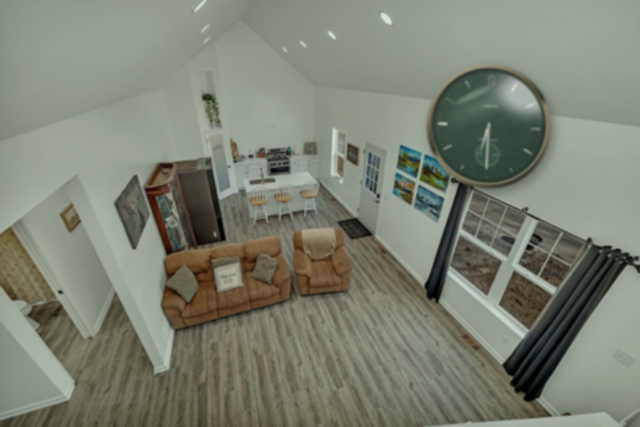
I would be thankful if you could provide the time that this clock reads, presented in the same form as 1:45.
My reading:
6:30
